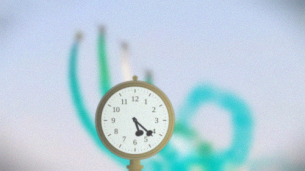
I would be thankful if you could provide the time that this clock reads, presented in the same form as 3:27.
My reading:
5:22
